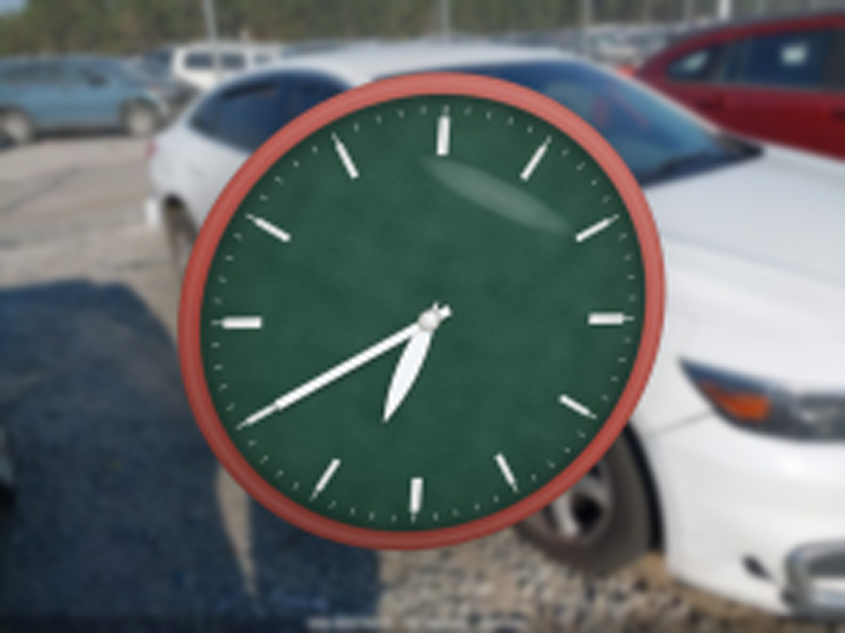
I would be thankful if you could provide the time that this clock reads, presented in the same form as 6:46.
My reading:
6:40
